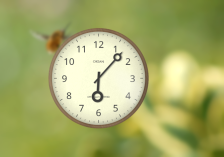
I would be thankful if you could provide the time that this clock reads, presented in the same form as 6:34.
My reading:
6:07
